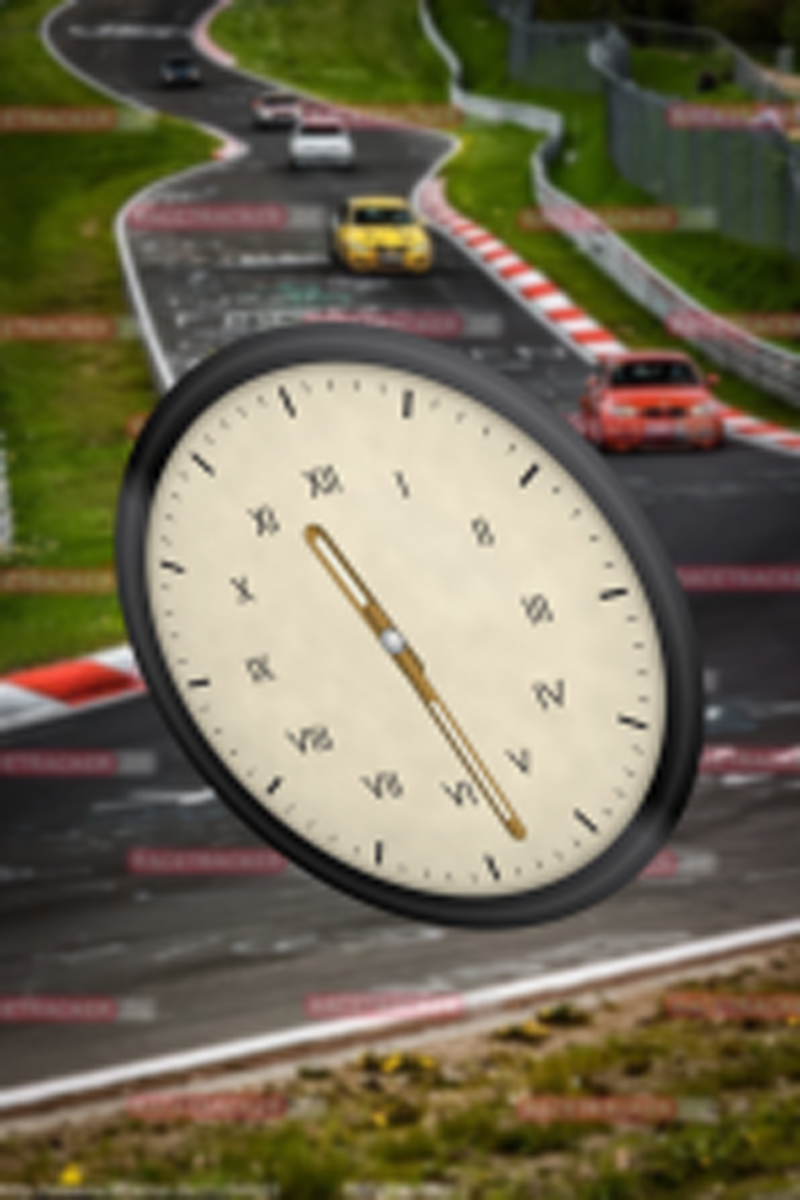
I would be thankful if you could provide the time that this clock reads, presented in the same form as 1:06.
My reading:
11:28
